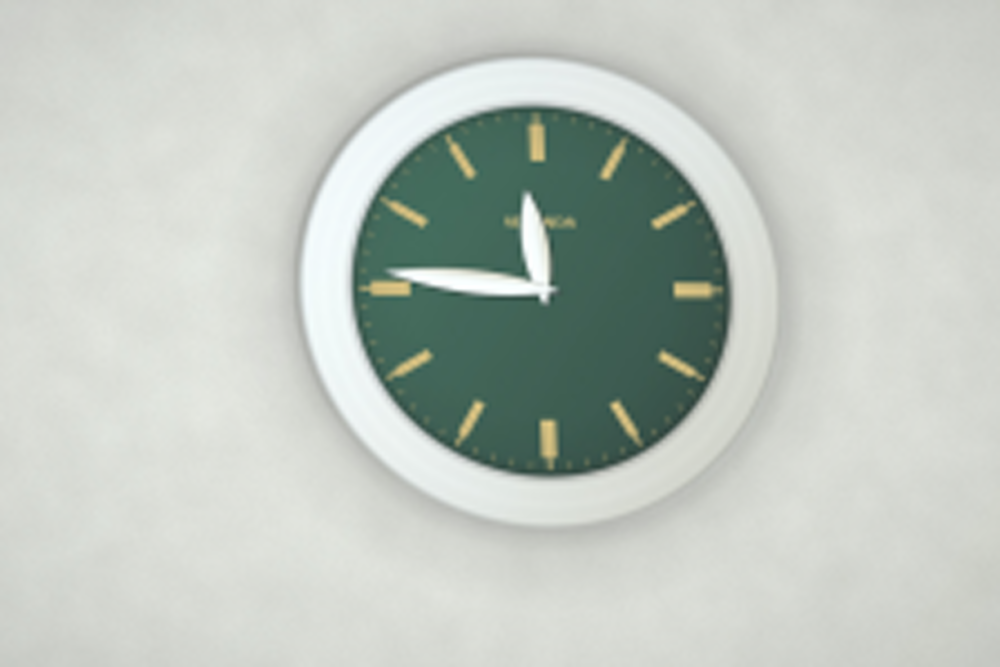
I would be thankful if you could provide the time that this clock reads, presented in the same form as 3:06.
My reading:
11:46
